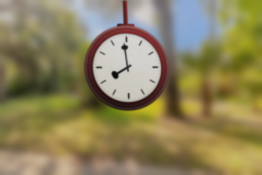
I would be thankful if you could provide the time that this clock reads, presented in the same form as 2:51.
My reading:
7:59
